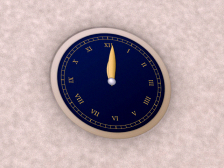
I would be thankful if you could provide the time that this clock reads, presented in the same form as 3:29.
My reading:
12:01
